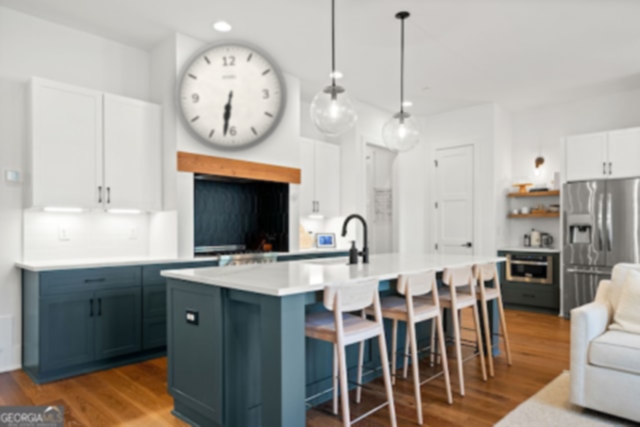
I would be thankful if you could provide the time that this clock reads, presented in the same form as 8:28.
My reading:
6:32
